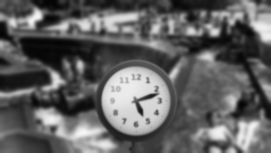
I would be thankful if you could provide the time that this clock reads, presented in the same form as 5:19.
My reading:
5:12
